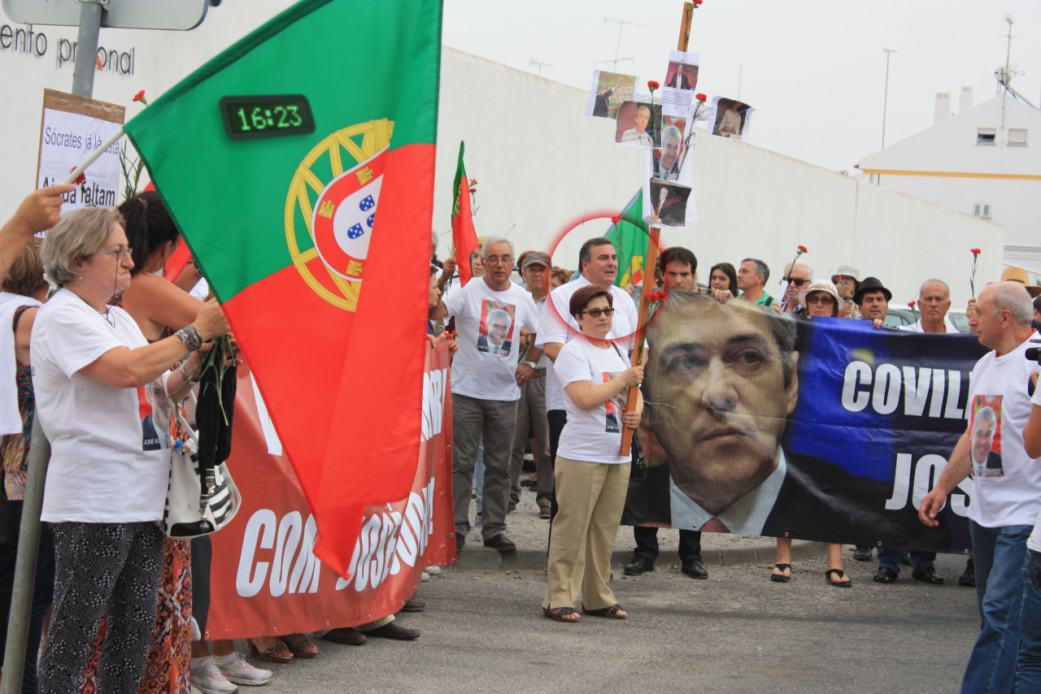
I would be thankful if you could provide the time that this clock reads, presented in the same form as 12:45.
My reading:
16:23
